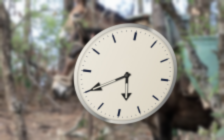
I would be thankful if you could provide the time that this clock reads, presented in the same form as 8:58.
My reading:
5:40
